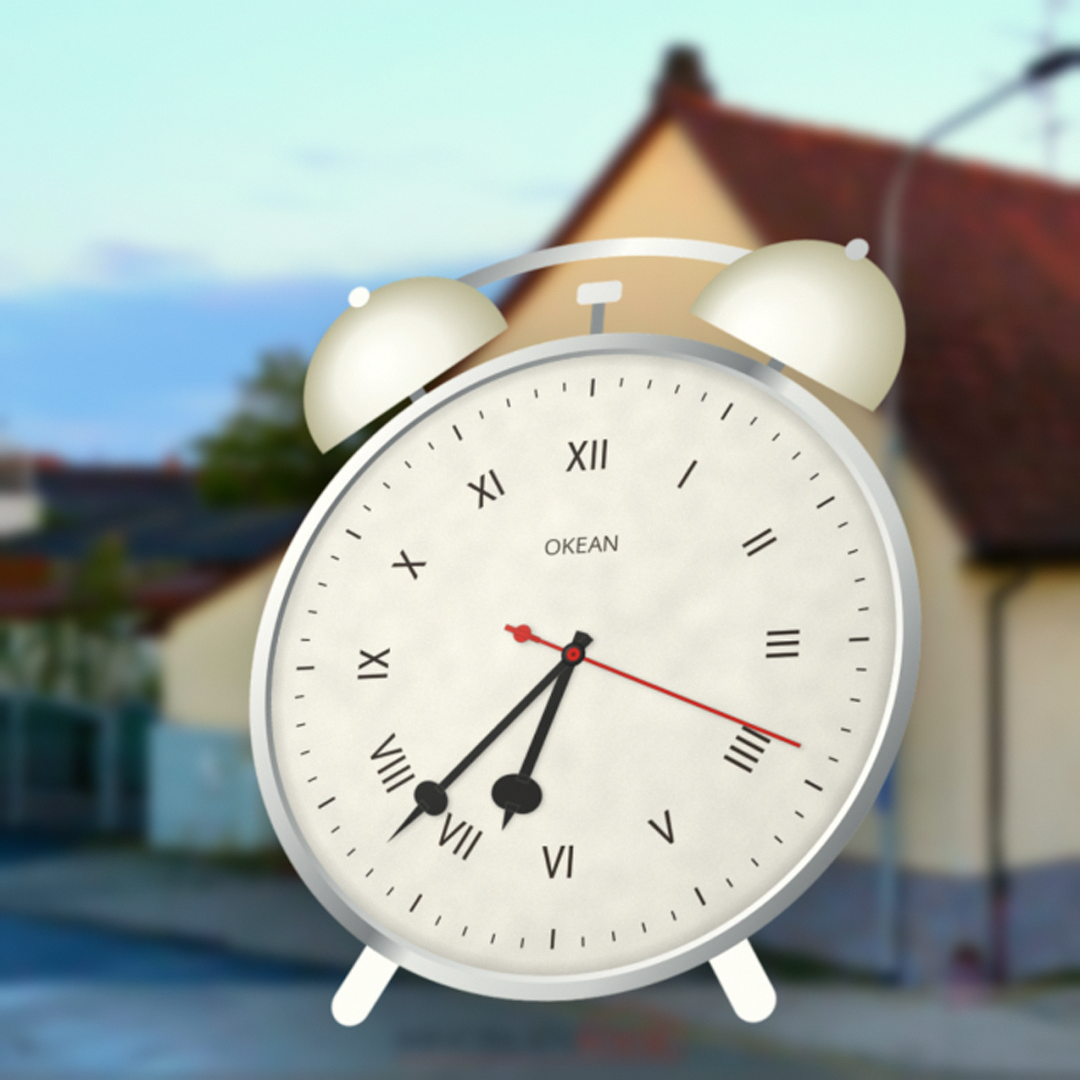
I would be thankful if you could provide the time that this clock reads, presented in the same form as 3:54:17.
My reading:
6:37:19
